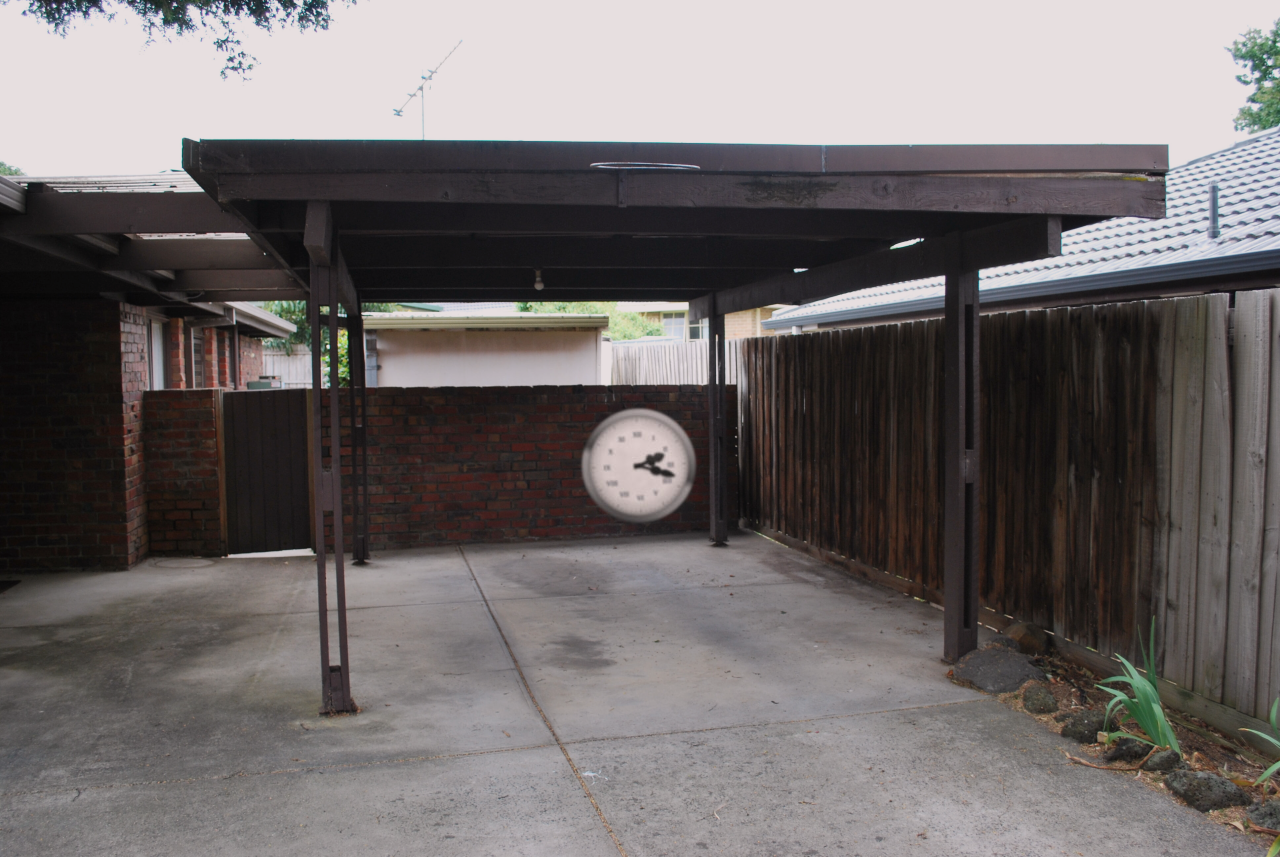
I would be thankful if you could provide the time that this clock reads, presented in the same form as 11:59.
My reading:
2:18
